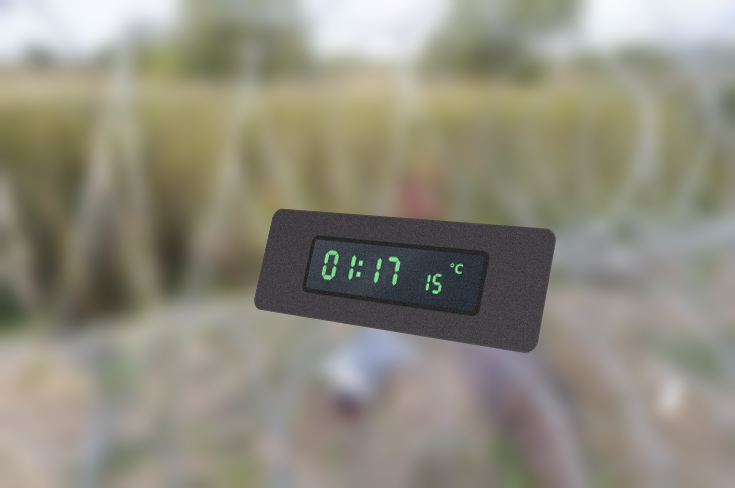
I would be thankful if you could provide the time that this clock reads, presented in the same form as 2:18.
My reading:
1:17
